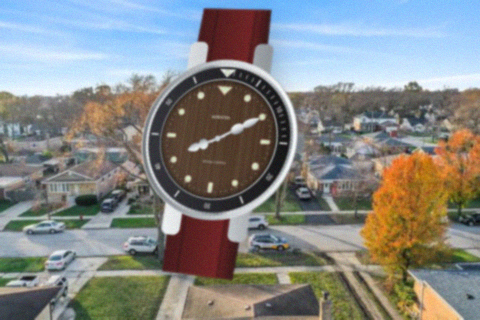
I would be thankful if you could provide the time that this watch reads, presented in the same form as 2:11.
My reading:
8:10
